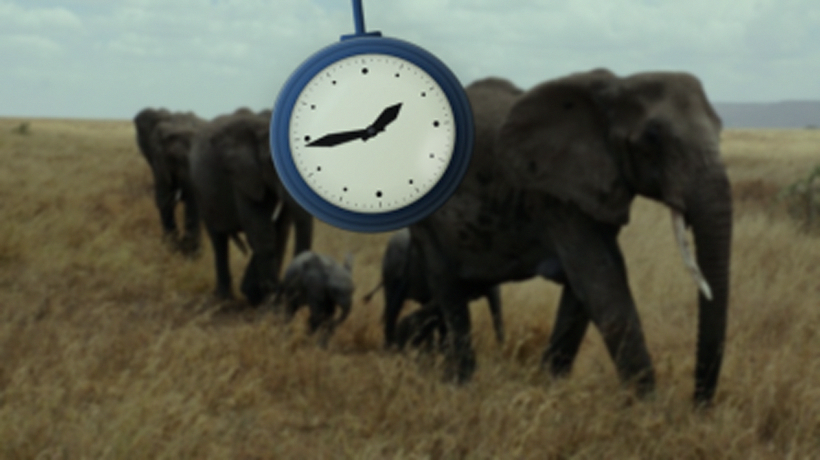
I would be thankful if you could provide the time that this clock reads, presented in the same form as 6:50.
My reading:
1:44
